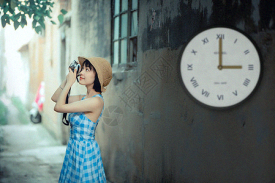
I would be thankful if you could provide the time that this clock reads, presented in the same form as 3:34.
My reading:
3:00
